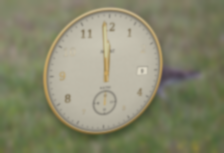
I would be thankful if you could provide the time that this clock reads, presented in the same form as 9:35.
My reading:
11:59
